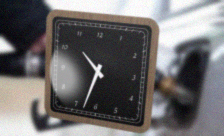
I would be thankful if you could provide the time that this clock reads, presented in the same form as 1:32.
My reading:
10:33
